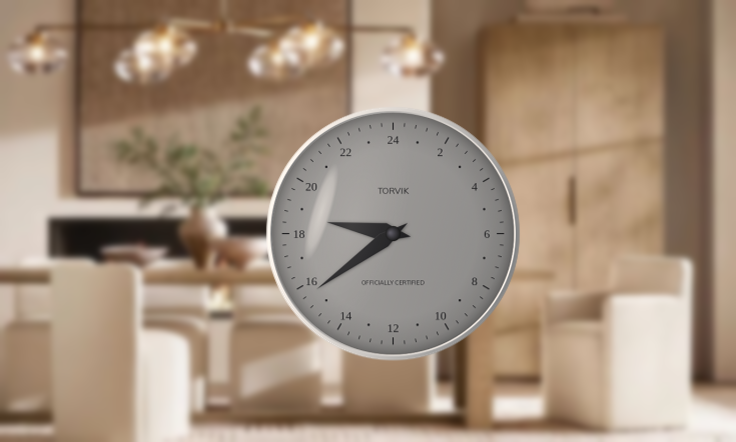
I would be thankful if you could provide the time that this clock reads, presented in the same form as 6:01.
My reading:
18:39
